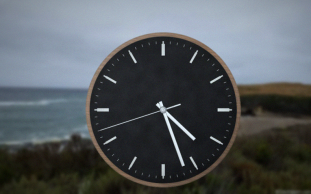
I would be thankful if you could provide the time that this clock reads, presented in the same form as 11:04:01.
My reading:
4:26:42
